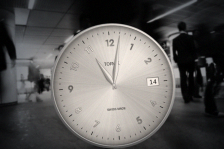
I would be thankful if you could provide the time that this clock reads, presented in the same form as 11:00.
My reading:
11:02
